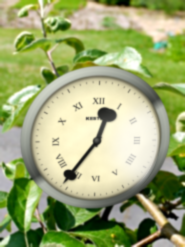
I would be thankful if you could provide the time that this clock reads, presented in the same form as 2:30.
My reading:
12:36
